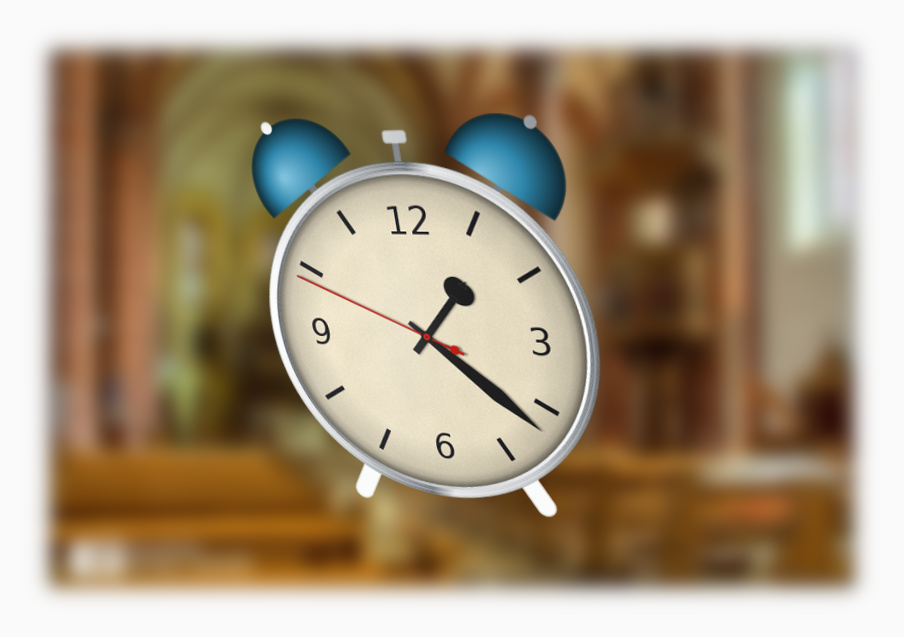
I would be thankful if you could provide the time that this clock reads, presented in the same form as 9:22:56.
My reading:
1:21:49
